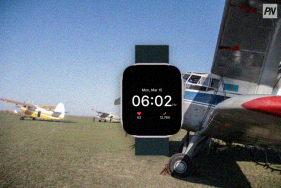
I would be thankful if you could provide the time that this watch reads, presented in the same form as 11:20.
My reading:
6:02
